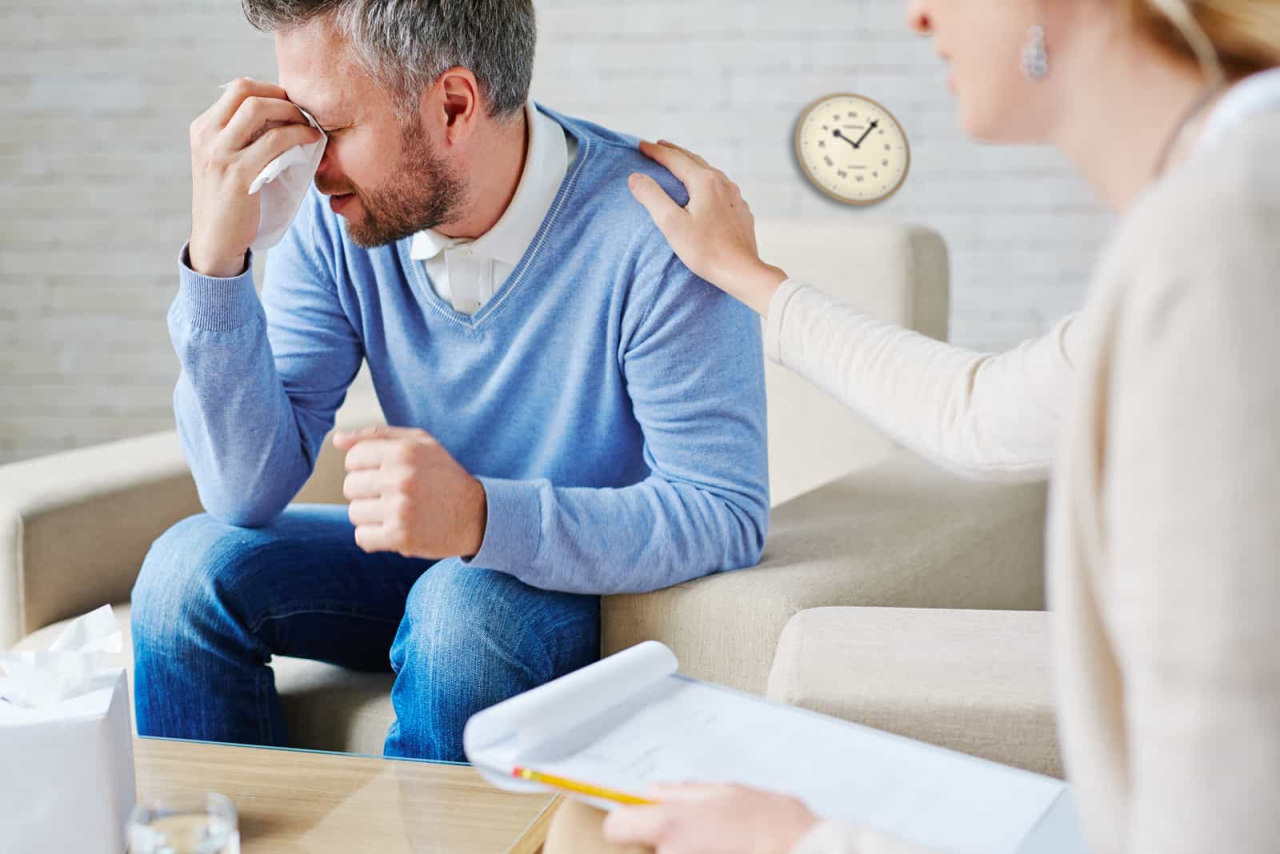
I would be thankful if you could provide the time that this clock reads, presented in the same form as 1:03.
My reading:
10:07
